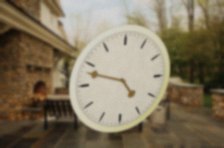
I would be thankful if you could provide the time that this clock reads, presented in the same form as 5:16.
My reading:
4:48
